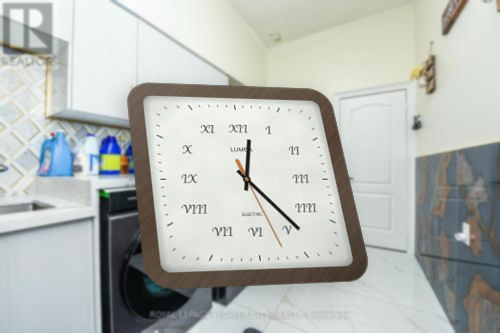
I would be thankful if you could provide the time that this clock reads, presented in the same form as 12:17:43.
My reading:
12:23:27
